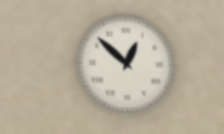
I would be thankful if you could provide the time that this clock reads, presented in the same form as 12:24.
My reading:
12:52
